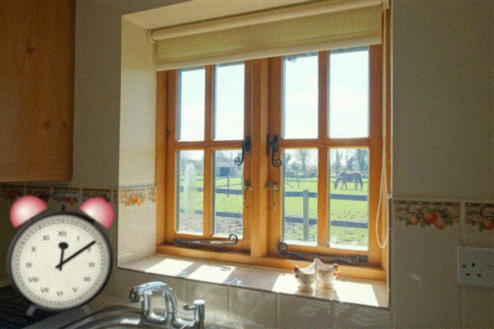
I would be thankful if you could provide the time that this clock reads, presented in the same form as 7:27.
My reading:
12:09
